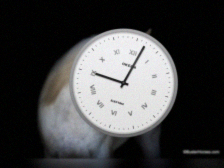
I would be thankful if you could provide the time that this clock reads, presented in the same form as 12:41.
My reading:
9:02
